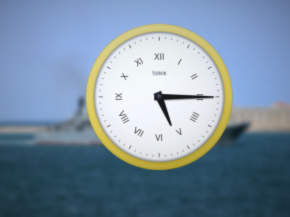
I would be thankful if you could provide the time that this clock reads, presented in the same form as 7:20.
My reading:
5:15
